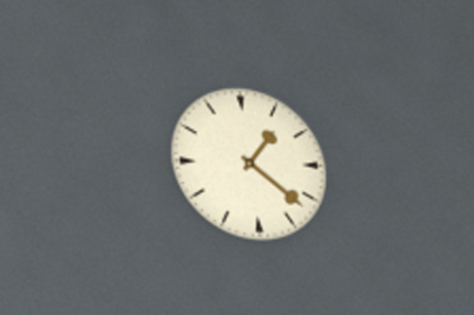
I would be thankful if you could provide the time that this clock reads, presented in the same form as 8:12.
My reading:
1:22
